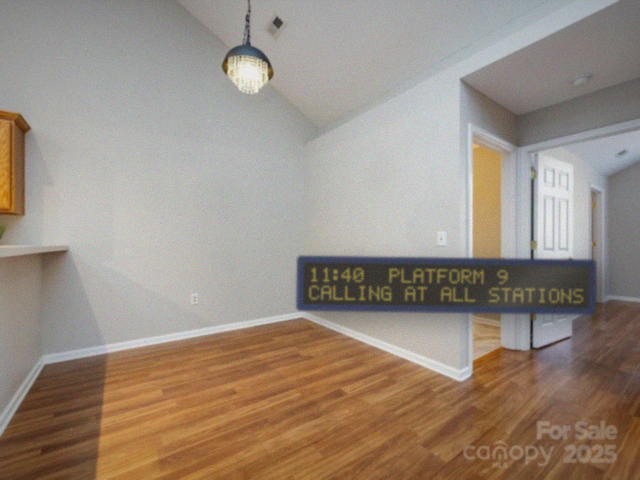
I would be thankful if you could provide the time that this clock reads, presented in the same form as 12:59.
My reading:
11:40
